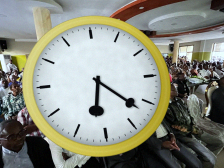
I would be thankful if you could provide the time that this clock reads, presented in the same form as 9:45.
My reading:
6:22
